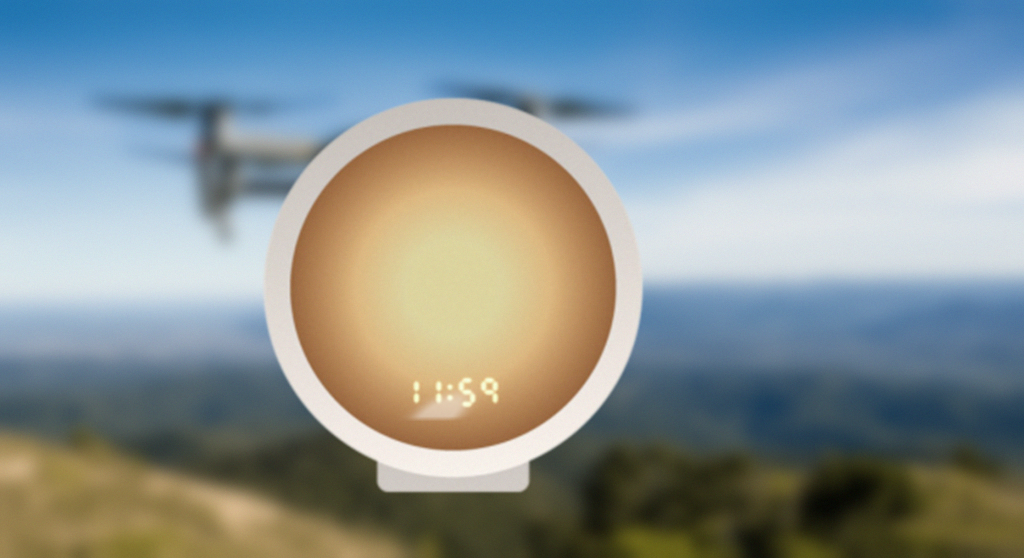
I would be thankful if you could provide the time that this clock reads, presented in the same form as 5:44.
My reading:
11:59
